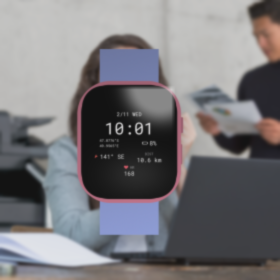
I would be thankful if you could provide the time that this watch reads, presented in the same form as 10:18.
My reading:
10:01
